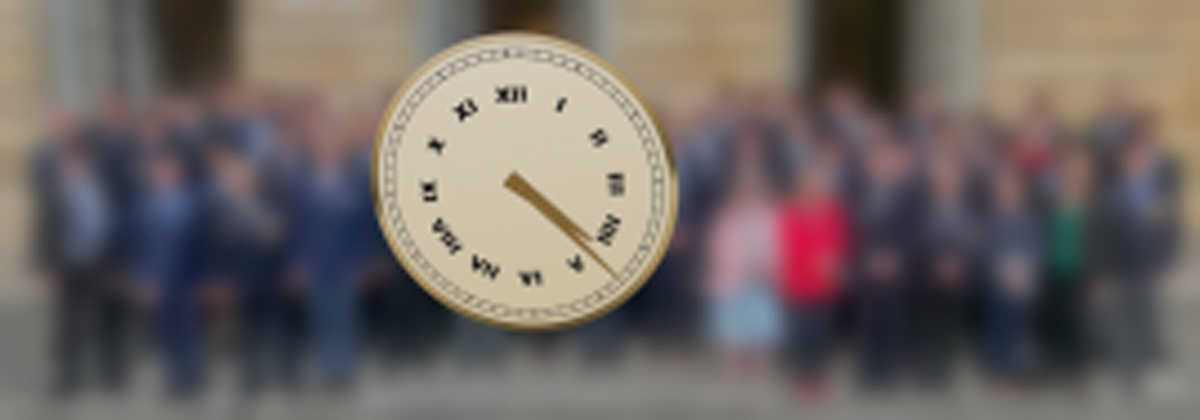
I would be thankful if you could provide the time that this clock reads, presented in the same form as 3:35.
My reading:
4:23
